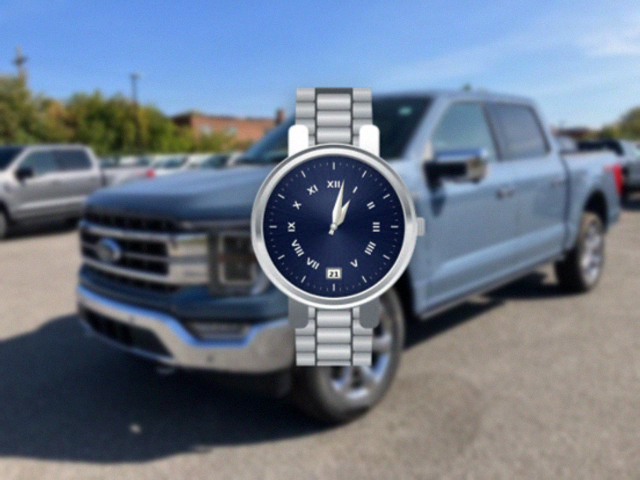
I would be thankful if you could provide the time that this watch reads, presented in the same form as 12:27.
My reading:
1:02
